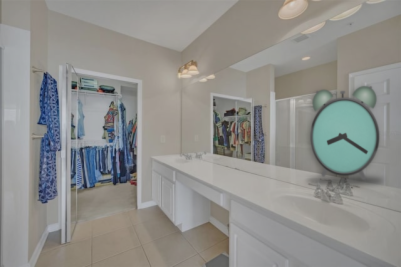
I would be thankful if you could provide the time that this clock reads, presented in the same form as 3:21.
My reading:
8:20
